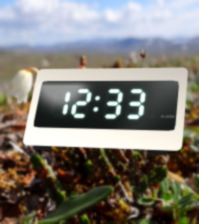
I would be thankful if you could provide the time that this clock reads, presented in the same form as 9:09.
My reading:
12:33
